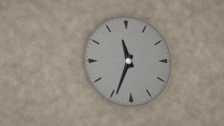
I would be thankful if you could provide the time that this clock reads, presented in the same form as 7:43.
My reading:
11:34
